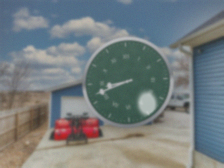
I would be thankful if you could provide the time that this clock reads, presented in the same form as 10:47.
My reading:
8:42
